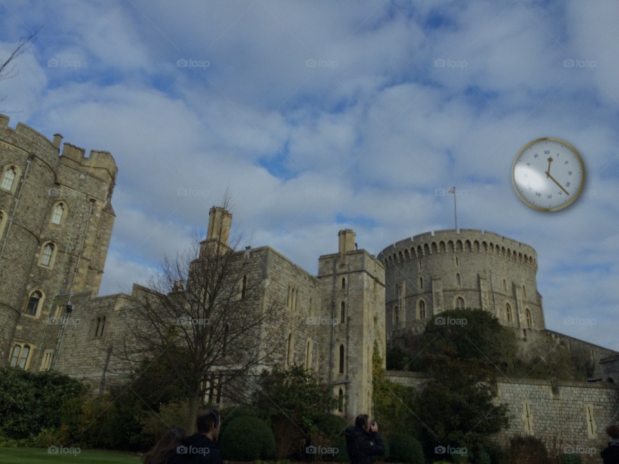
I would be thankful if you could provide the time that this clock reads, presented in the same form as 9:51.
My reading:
12:23
